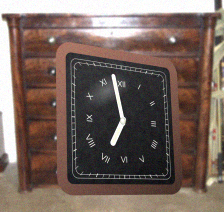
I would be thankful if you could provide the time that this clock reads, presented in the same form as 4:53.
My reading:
6:58
